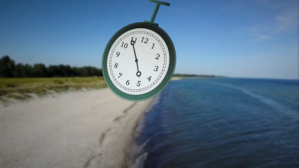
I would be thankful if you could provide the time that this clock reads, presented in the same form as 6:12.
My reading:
4:54
